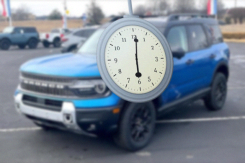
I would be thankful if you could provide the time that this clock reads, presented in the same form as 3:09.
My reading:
6:01
